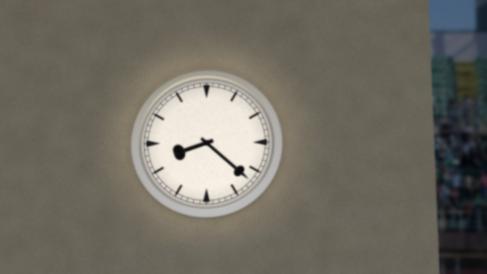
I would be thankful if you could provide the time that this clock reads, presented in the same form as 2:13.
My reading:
8:22
